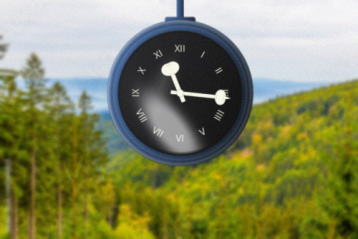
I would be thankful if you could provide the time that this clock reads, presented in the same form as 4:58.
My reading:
11:16
